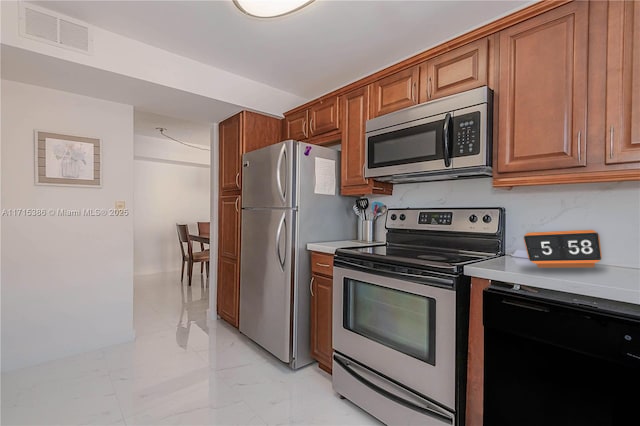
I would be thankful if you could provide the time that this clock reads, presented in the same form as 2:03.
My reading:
5:58
